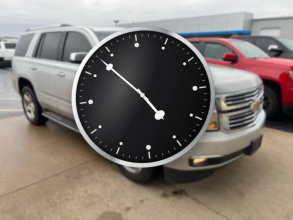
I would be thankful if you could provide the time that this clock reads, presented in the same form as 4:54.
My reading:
4:53
